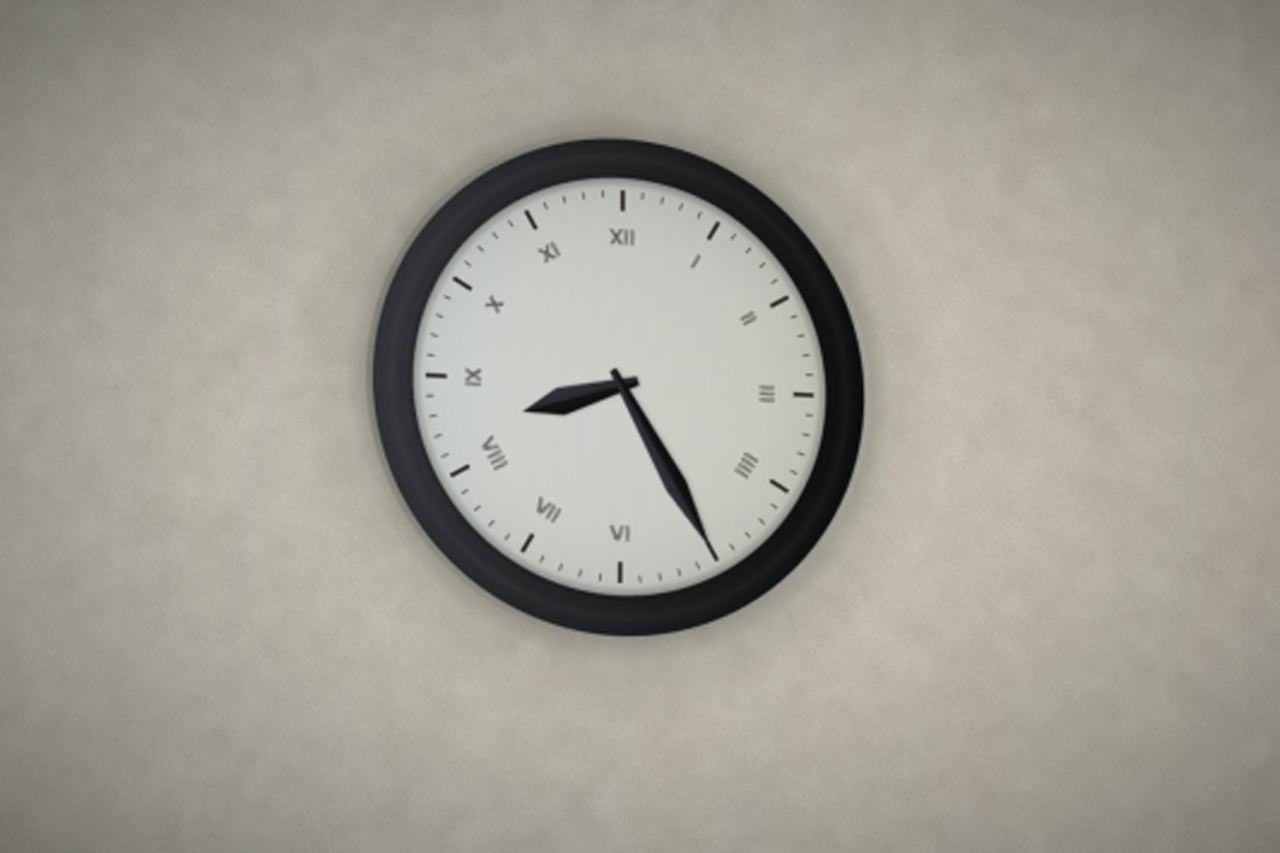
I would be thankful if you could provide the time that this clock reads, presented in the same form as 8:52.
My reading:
8:25
